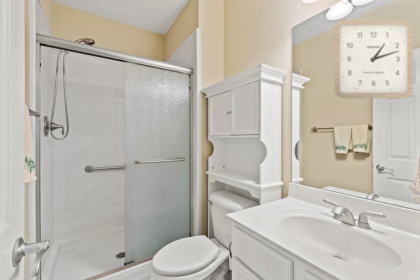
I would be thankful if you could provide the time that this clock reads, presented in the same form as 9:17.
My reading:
1:12
